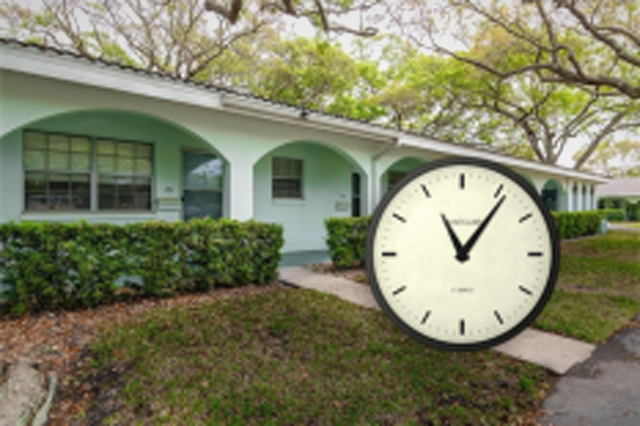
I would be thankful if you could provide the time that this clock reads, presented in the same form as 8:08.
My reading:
11:06
